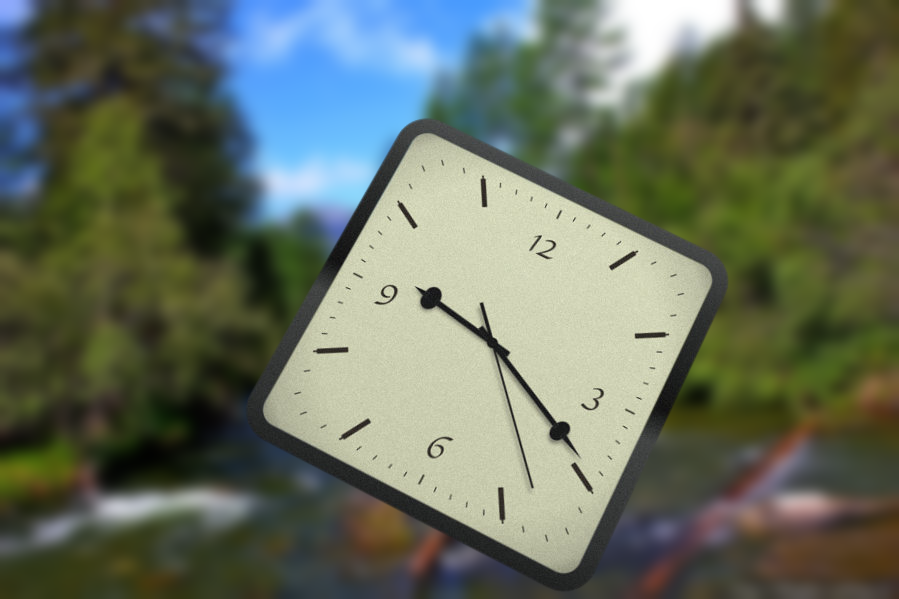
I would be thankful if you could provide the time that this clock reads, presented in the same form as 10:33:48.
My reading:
9:19:23
